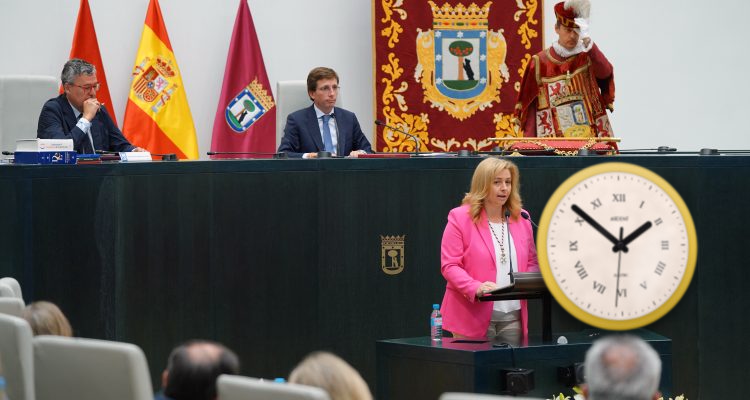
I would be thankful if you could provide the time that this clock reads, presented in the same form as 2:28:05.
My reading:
1:51:31
